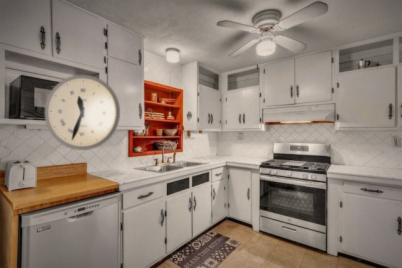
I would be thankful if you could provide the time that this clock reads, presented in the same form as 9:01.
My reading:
11:33
